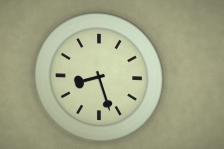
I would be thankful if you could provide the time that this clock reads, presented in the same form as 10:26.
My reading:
8:27
